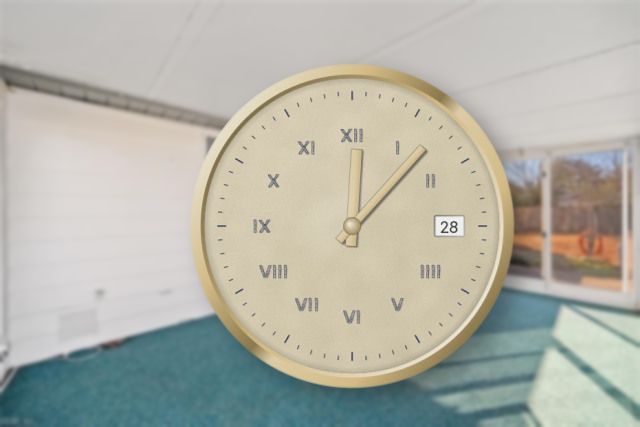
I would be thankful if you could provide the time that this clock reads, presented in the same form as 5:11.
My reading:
12:07
